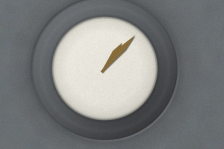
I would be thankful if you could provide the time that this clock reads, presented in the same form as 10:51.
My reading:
1:07
